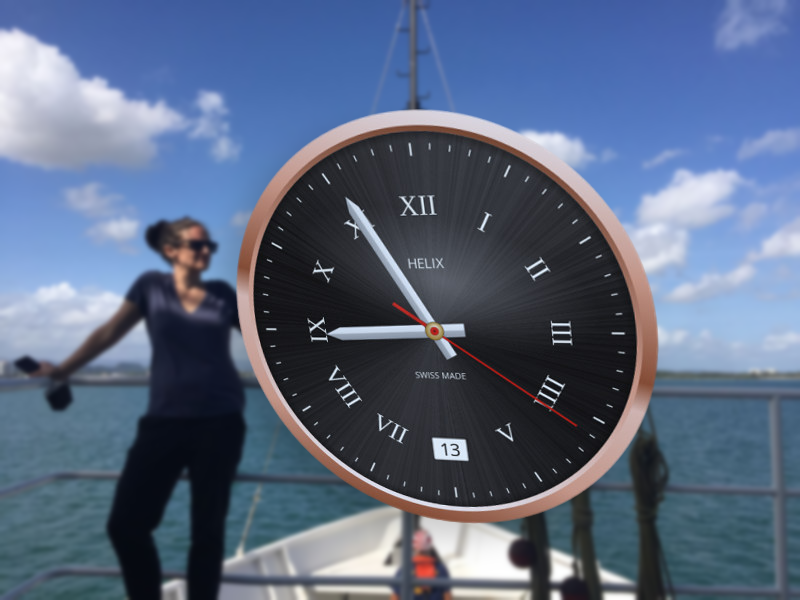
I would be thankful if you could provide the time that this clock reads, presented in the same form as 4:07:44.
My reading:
8:55:21
